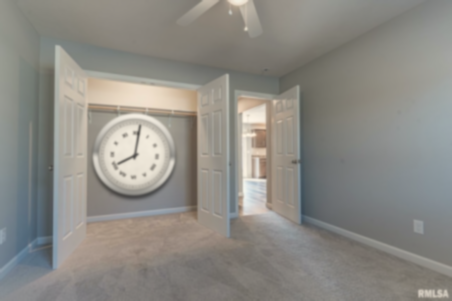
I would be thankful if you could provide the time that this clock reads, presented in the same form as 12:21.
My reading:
8:01
